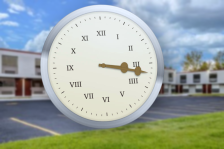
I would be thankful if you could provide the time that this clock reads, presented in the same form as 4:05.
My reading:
3:17
